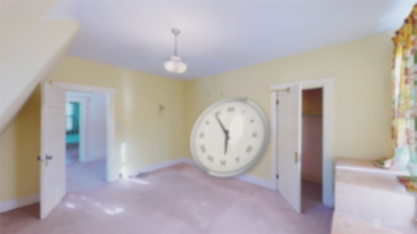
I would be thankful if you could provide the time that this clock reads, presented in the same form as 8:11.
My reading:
5:54
